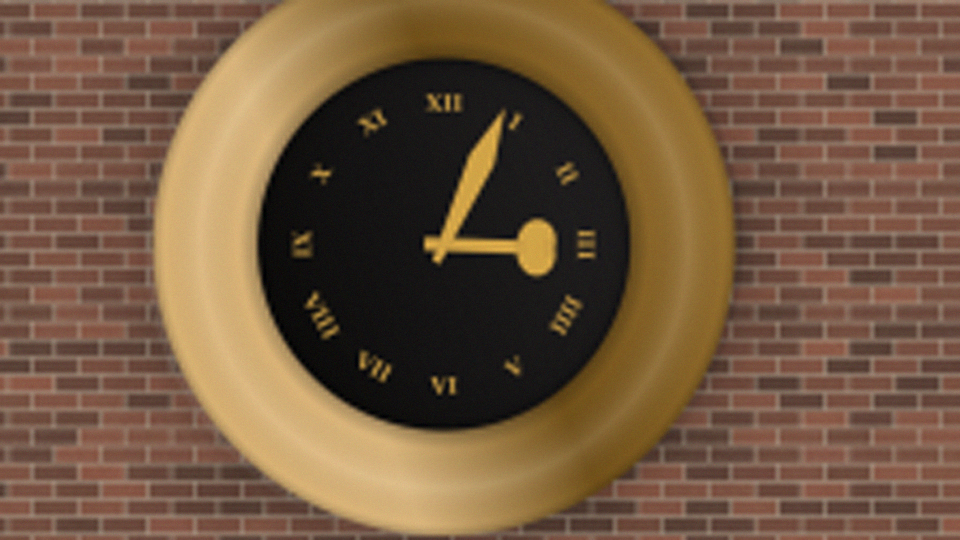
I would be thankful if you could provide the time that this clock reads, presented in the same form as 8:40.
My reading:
3:04
